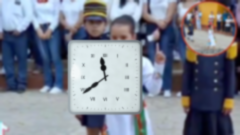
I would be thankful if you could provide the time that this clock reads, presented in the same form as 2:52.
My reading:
11:39
